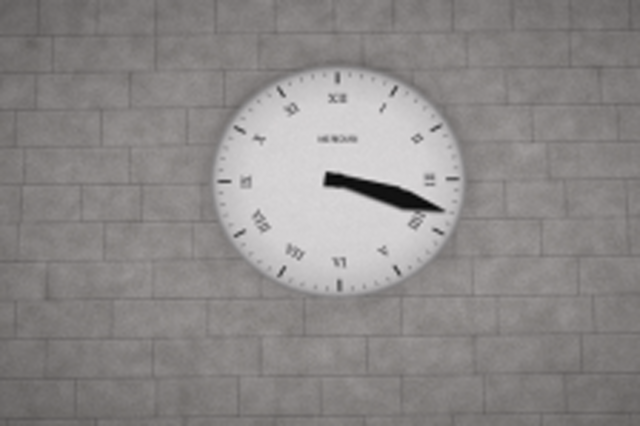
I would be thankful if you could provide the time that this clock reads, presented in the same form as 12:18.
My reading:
3:18
